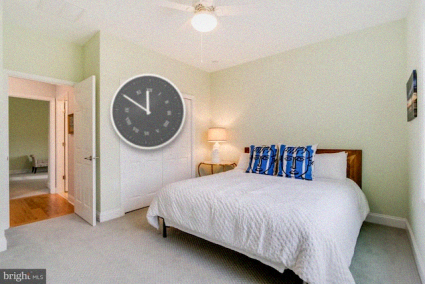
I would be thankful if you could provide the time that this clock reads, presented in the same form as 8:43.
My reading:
11:50
